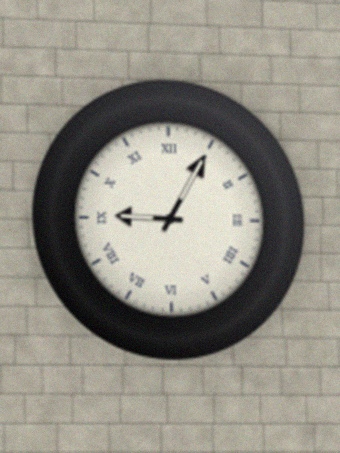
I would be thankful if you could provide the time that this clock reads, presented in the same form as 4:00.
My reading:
9:05
